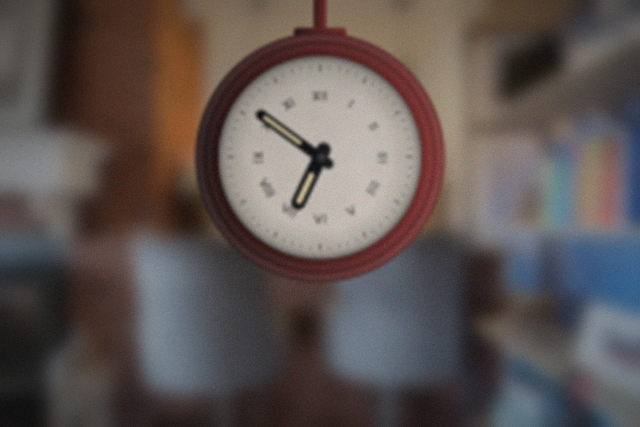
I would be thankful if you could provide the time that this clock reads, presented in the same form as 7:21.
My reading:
6:51
